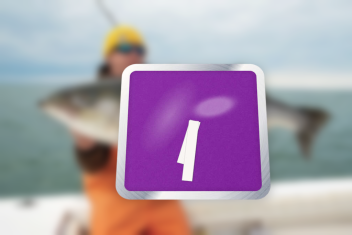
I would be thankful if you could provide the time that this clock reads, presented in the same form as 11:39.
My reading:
6:31
